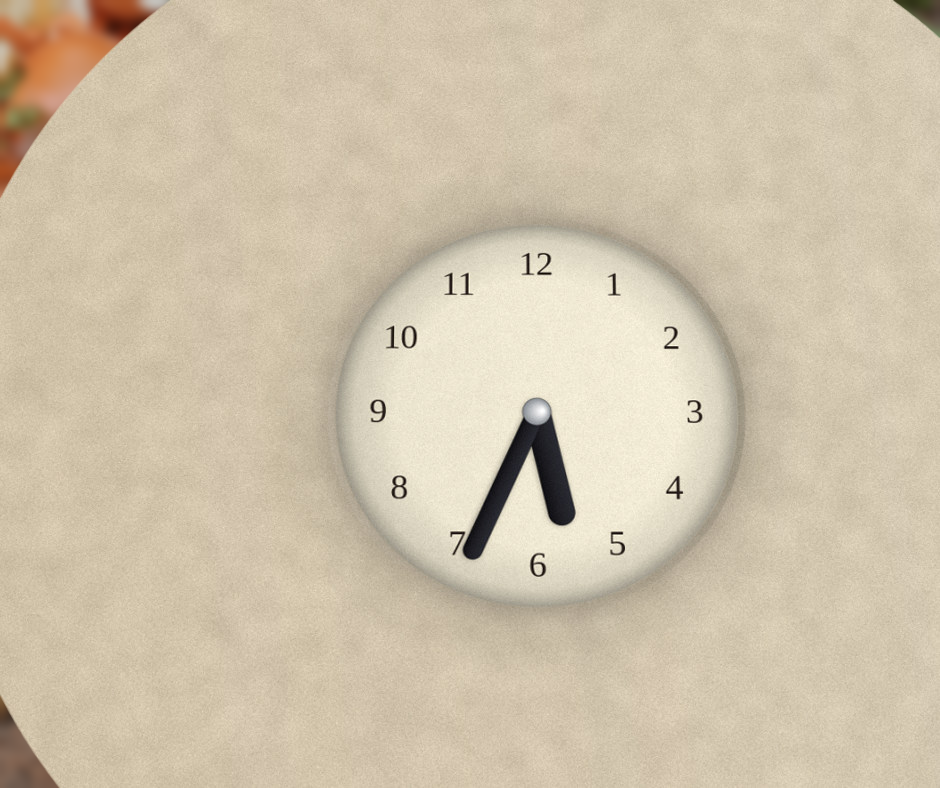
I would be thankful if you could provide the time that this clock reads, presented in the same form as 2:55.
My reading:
5:34
